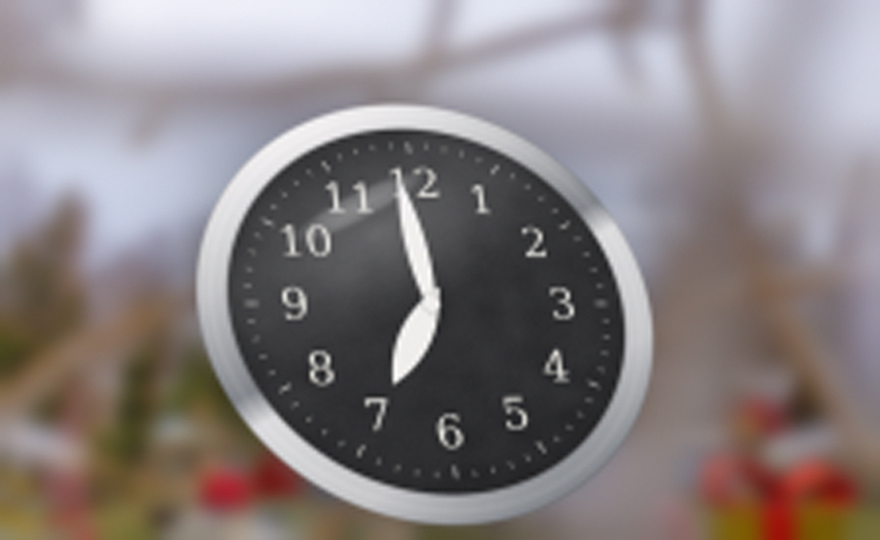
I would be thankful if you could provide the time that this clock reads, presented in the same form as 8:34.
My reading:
6:59
